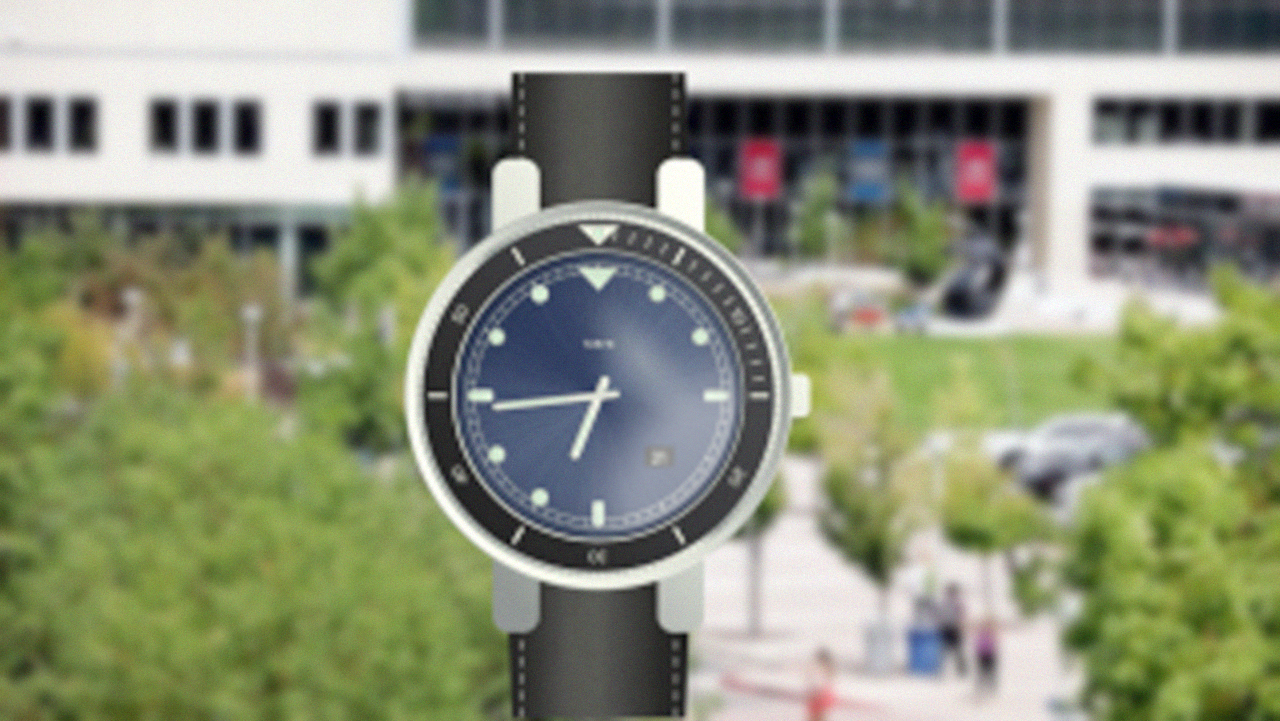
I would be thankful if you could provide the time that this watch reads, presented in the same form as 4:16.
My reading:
6:44
